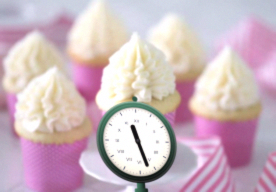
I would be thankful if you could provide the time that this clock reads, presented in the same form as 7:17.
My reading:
11:27
